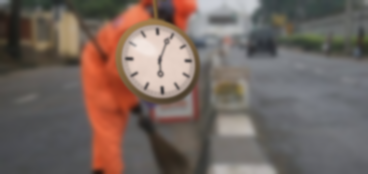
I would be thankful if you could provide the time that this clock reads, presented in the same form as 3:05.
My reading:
6:04
